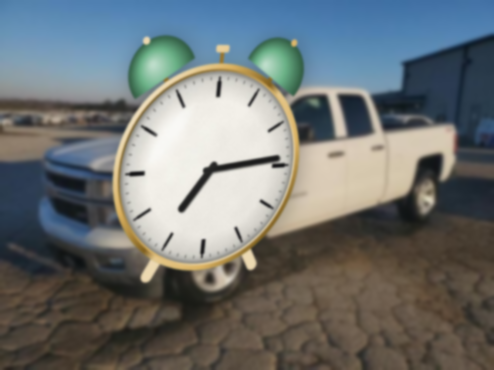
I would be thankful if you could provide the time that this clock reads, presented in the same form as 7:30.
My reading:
7:14
